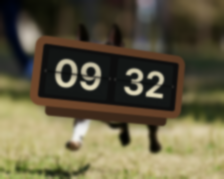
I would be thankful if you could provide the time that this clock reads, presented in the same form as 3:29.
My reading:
9:32
